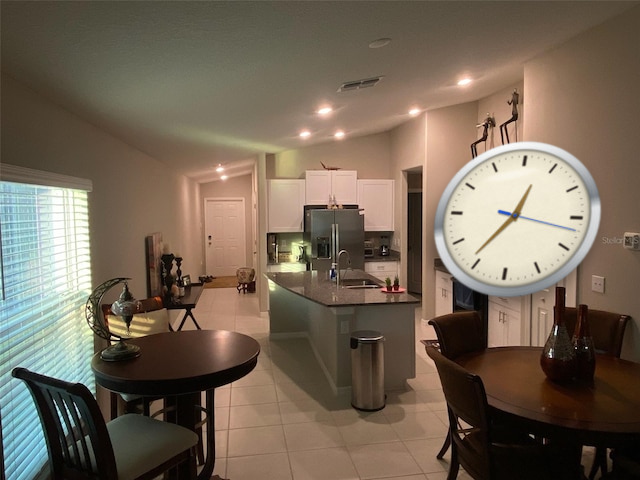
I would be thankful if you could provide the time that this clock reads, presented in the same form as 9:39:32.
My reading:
12:36:17
